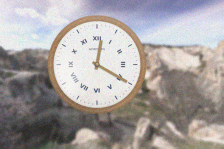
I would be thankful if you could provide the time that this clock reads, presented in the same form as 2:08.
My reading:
12:20
